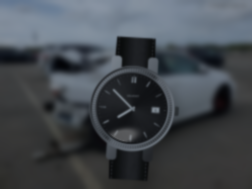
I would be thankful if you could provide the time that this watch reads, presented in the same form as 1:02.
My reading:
7:52
